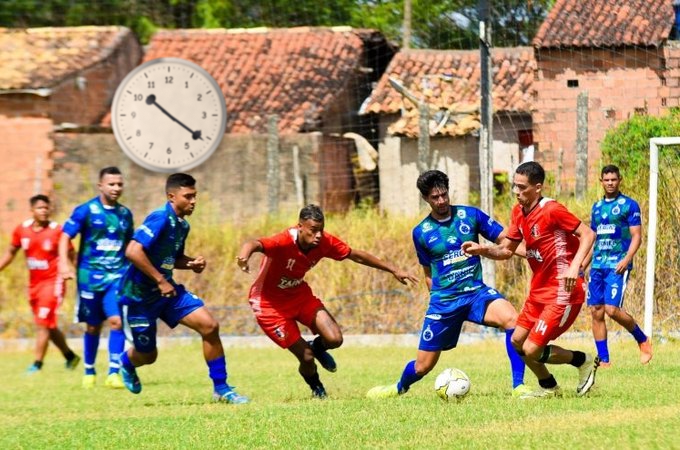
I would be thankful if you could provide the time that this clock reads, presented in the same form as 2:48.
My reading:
10:21
